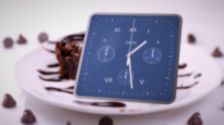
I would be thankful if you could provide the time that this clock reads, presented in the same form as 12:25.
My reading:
1:28
